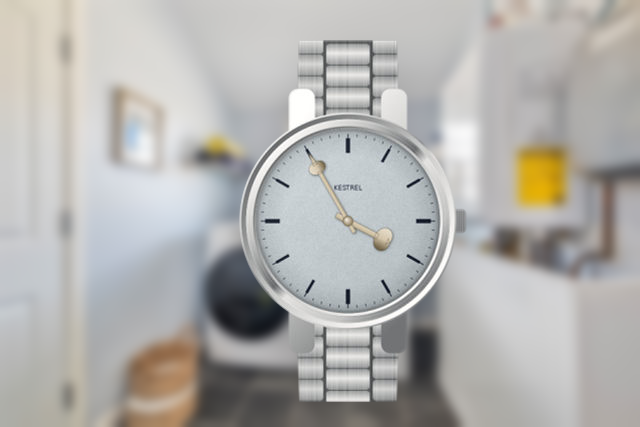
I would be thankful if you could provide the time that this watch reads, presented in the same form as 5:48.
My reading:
3:55
